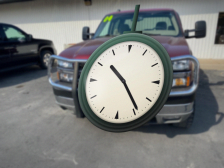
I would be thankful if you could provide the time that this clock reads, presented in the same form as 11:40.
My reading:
10:24
